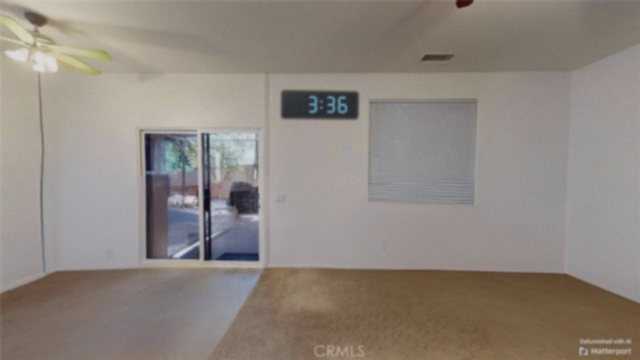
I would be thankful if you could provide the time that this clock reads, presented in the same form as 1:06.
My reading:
3:36
